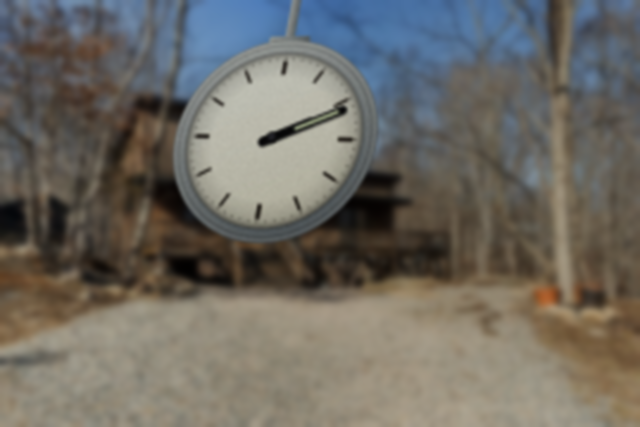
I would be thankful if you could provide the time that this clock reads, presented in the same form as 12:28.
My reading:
2:11
